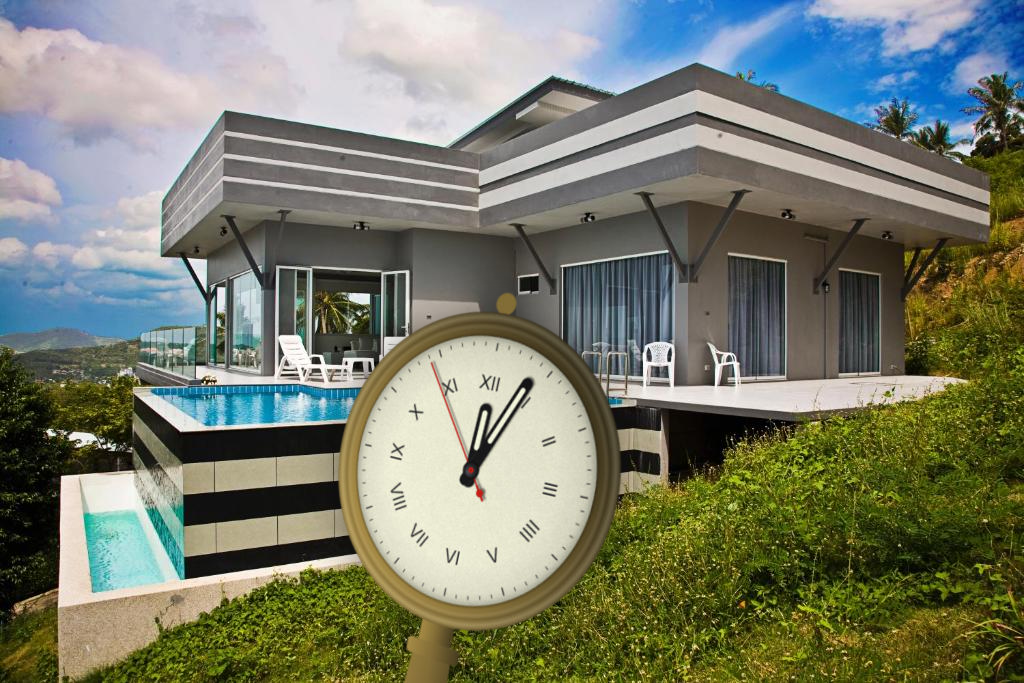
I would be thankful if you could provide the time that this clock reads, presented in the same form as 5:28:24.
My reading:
12:03:54
